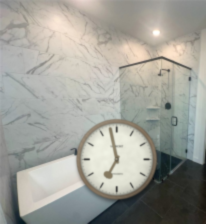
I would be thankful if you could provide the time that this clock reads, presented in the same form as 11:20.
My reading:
6:58
